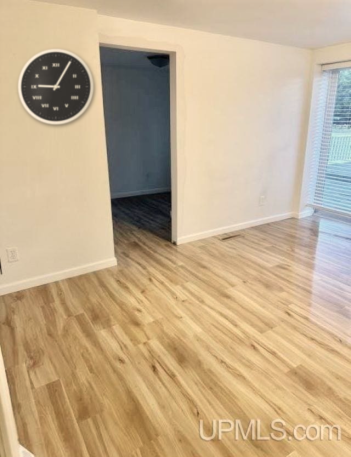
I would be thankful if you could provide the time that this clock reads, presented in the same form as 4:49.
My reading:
9:05
